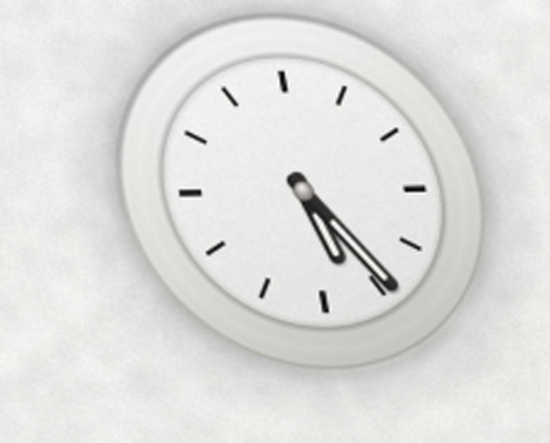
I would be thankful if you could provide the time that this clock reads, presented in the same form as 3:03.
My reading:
5:24
